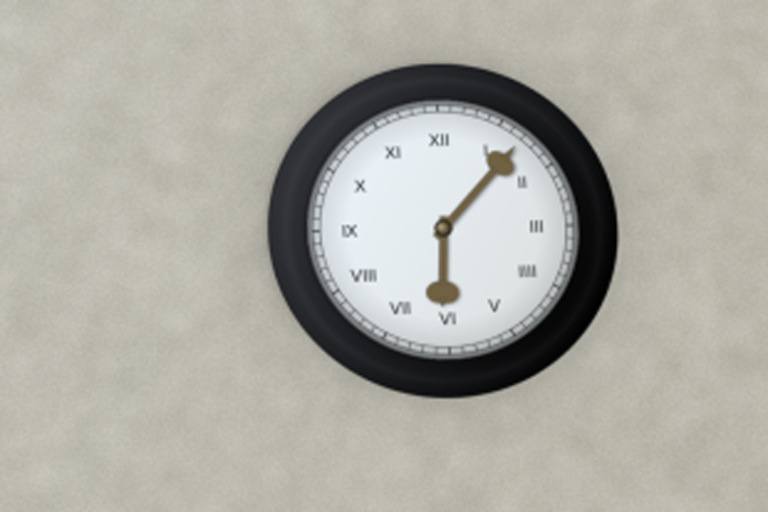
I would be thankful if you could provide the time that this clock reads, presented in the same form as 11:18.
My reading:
6:07
